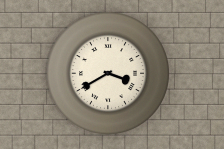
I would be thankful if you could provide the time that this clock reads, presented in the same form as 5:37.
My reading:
3:40
